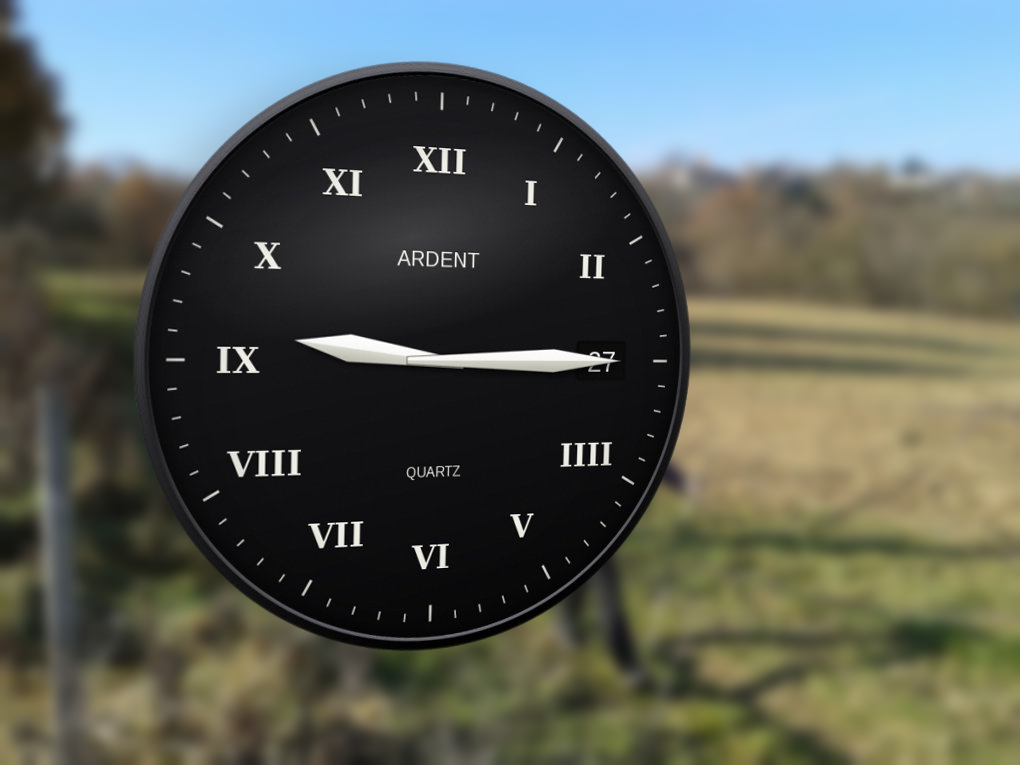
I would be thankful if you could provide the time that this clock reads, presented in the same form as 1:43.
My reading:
9:15
